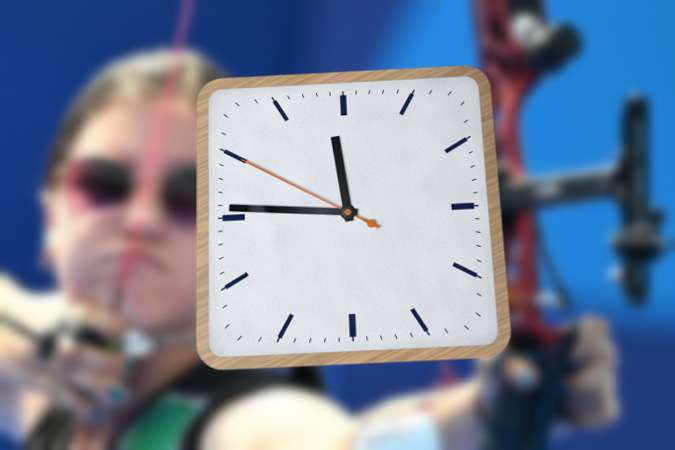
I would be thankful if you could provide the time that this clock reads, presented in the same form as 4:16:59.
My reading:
11:45:50
